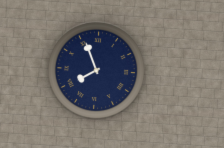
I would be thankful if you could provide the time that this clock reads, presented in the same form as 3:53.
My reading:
7:56
